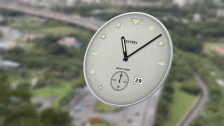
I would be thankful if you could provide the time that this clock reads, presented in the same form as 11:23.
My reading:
11:08
